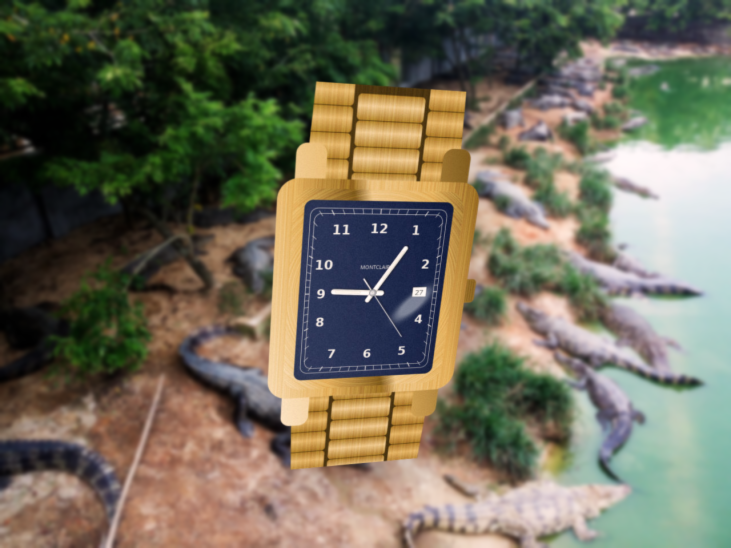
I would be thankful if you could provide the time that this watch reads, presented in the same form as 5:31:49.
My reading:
9:05:24
